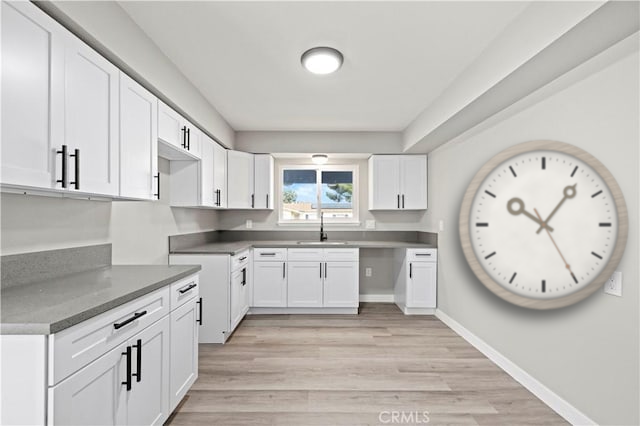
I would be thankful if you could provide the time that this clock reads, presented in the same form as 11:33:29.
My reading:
10:06:25
